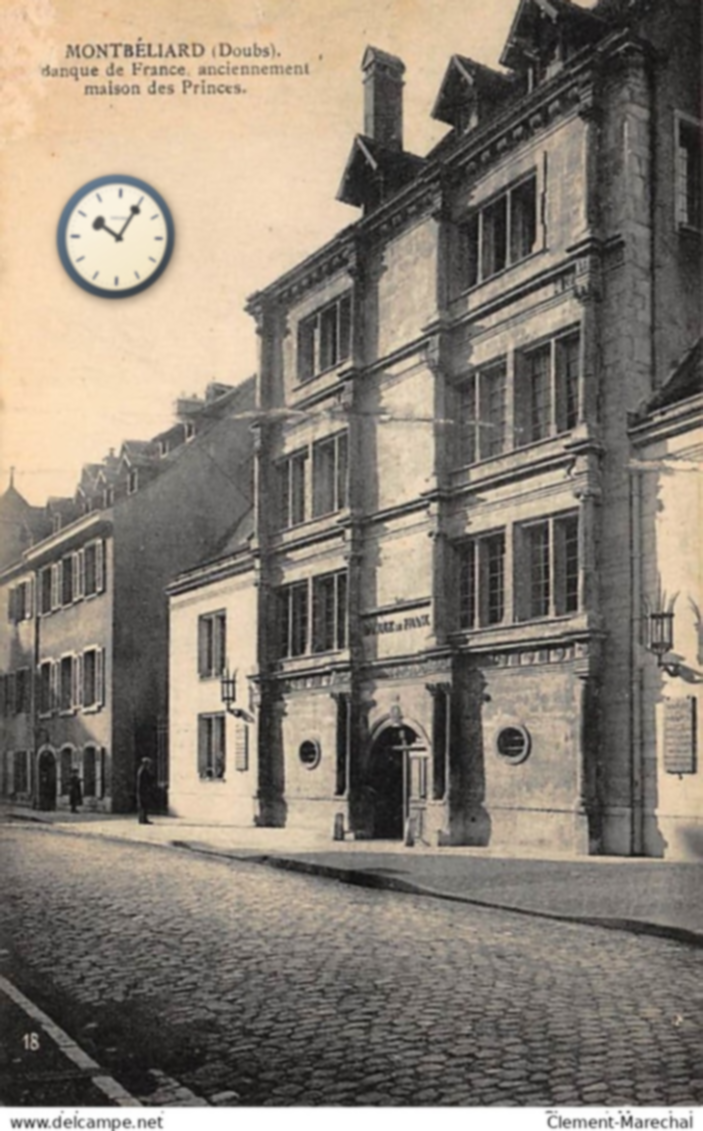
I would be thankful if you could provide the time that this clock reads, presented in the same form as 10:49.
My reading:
10:05
